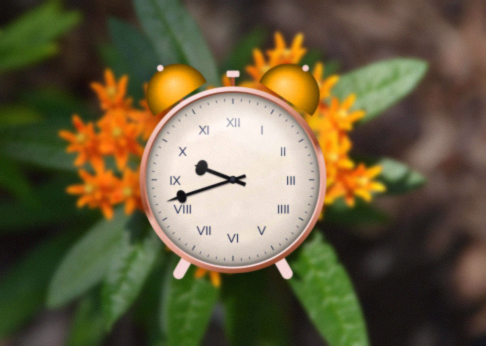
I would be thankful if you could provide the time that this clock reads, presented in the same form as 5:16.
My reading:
9:42
